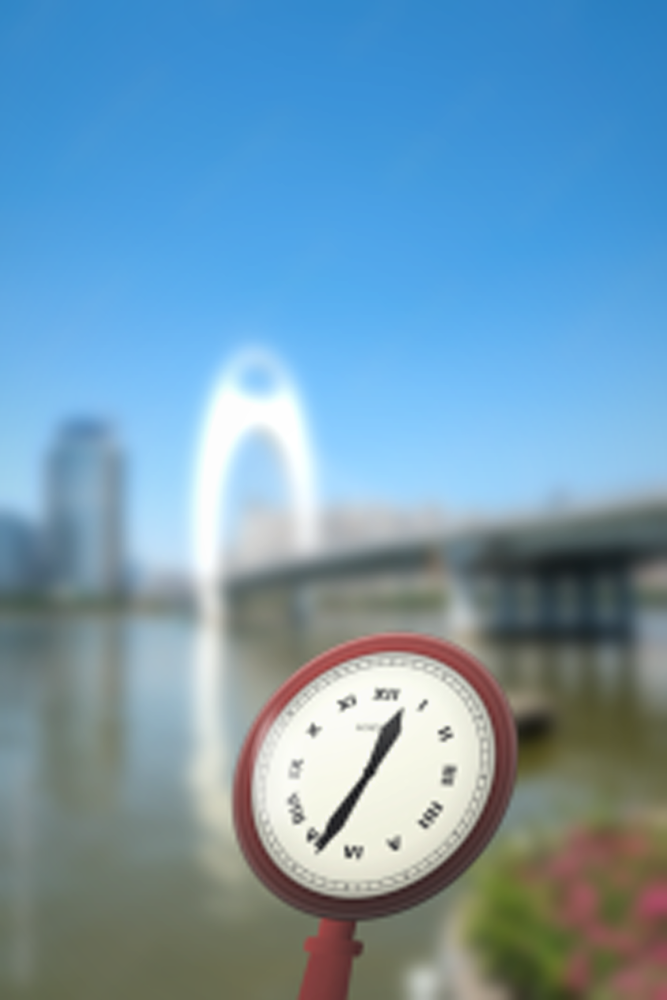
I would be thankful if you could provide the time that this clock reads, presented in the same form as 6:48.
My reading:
12:34
